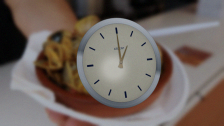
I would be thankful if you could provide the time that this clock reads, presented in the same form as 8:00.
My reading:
1:00
